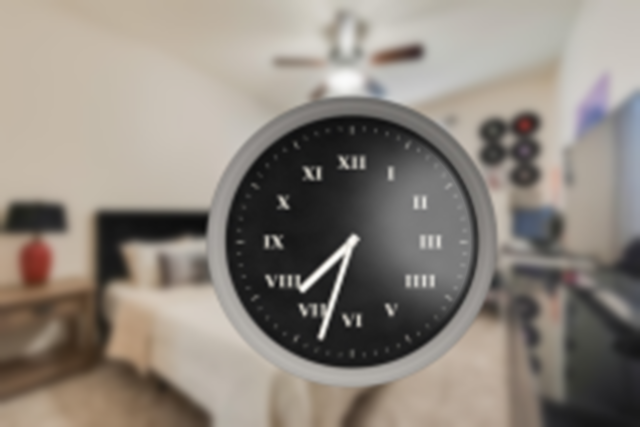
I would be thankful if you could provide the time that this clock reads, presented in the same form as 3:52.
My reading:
7:33
